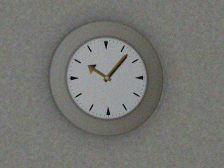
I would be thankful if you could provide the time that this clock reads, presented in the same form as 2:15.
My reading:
10:07
